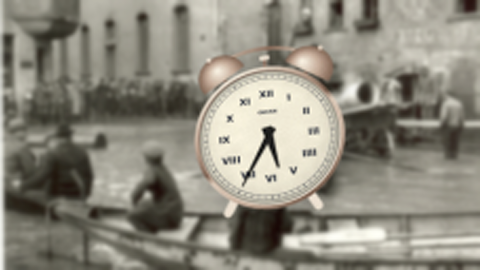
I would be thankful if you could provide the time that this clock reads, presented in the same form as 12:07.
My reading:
5:35
